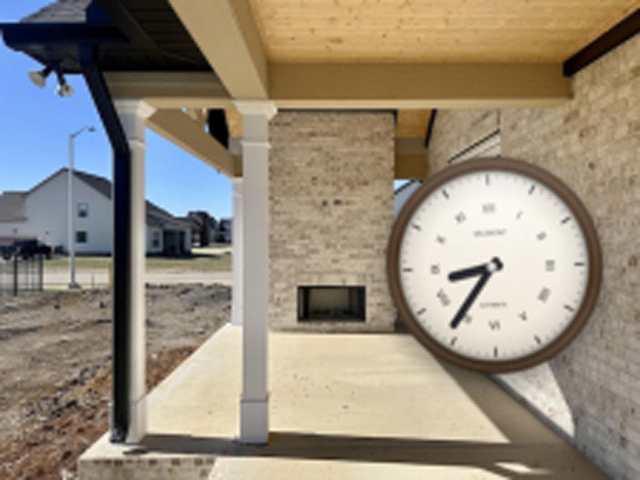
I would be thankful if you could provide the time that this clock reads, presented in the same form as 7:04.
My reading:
8:36
